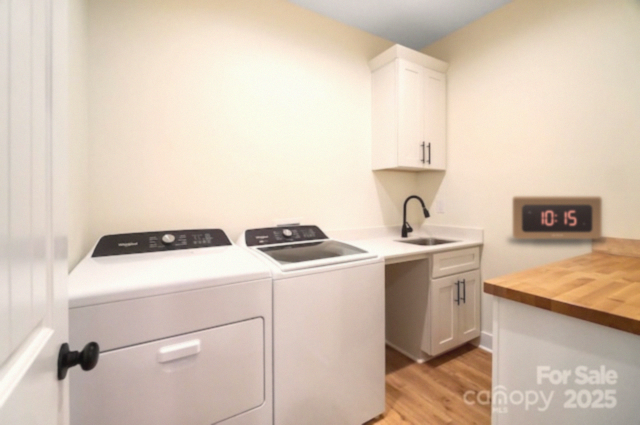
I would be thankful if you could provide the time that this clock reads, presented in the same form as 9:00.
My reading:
10:15
